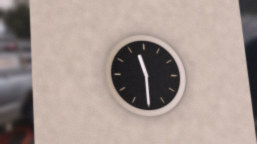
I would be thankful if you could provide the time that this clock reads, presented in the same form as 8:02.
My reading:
11:30
